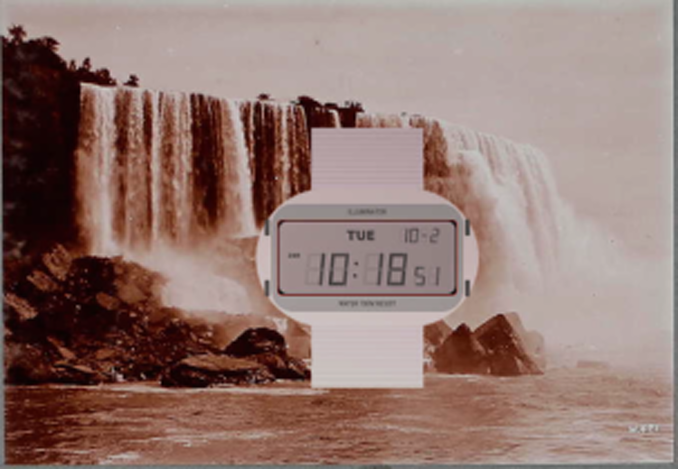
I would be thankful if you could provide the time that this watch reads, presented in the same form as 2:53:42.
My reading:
10:18:51
